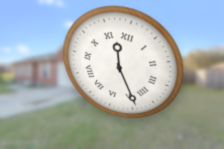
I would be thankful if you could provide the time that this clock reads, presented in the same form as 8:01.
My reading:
11:24
